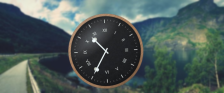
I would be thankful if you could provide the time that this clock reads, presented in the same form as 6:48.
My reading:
10:35
